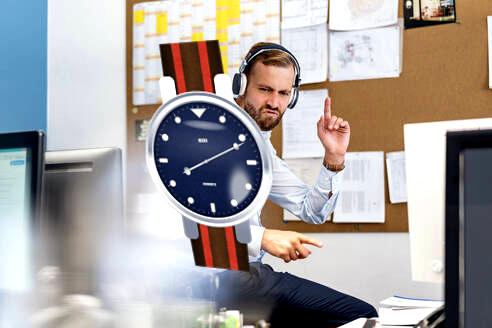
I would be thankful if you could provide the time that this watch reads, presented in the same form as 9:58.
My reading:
8:11
